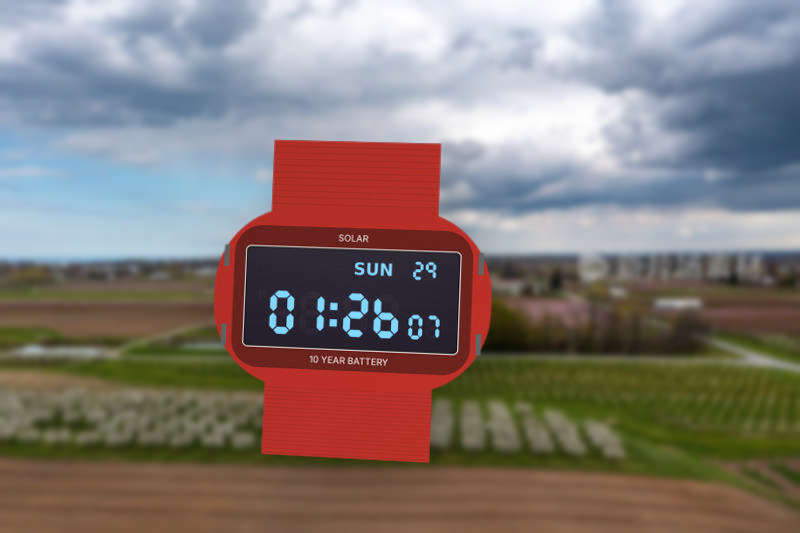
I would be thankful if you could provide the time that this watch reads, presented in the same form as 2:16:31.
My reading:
1:26:07
